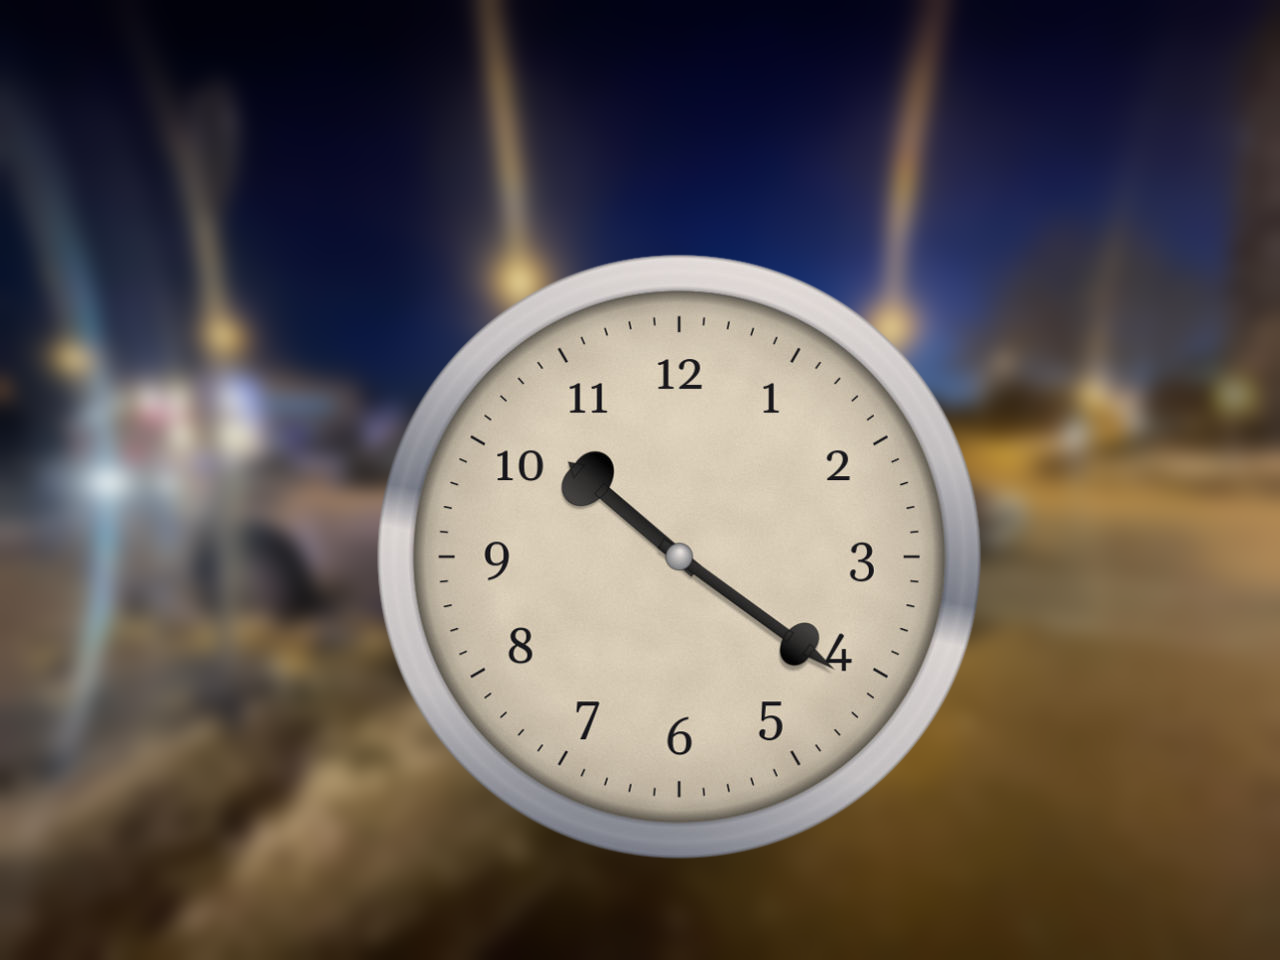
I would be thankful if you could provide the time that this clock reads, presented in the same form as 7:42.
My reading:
10:21
